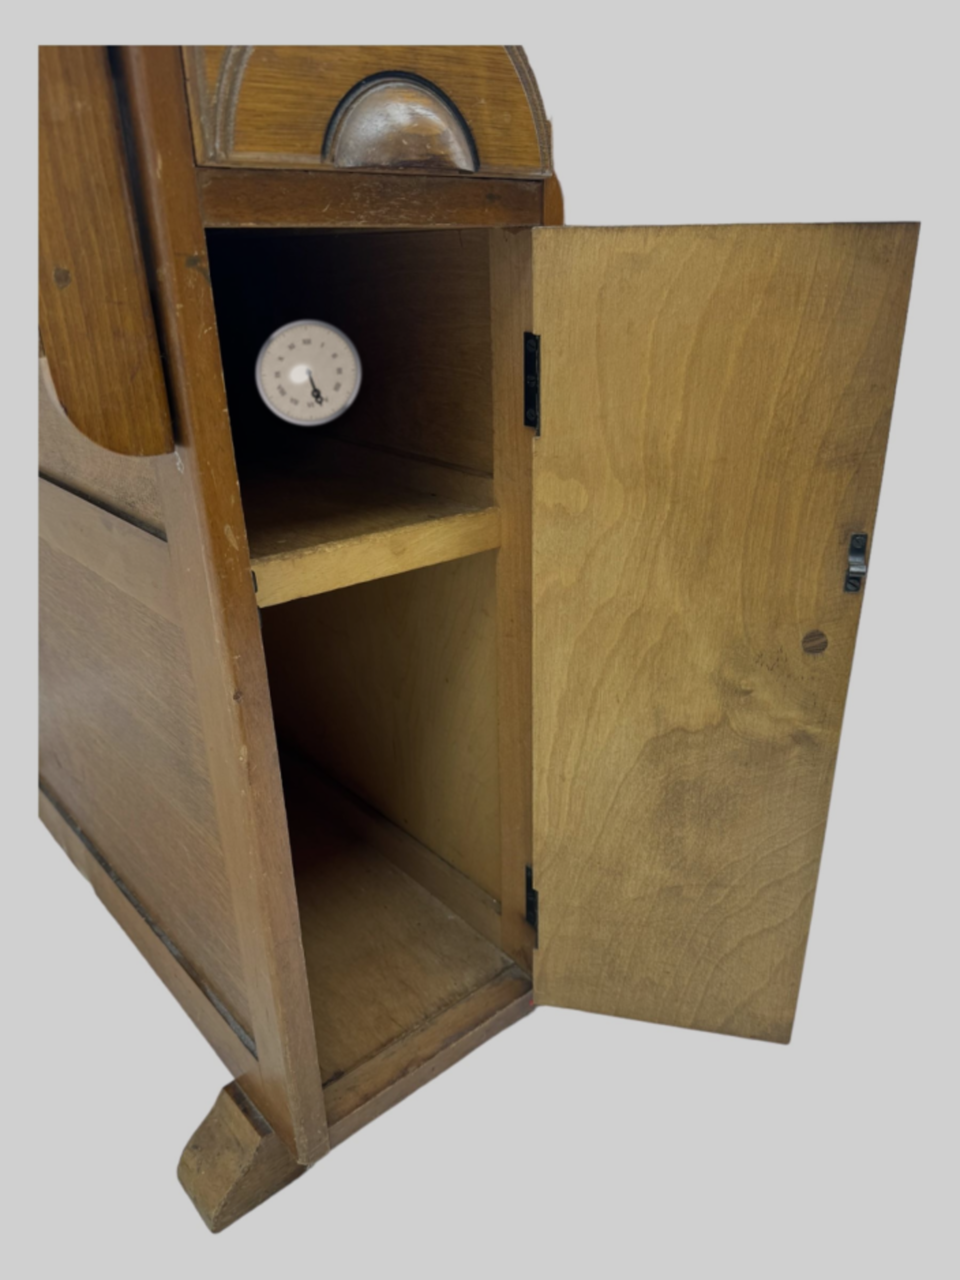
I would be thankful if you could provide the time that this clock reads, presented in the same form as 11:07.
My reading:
5:27
